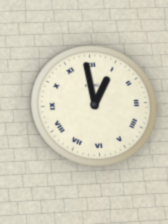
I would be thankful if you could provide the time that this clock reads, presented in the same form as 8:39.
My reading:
12:59
